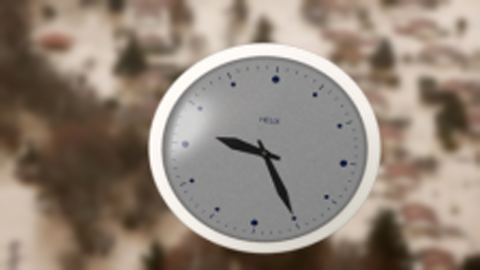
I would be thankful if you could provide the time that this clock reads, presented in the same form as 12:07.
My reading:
9:25
